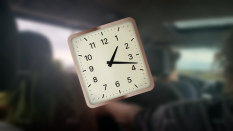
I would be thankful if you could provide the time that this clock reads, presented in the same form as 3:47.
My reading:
1:18
